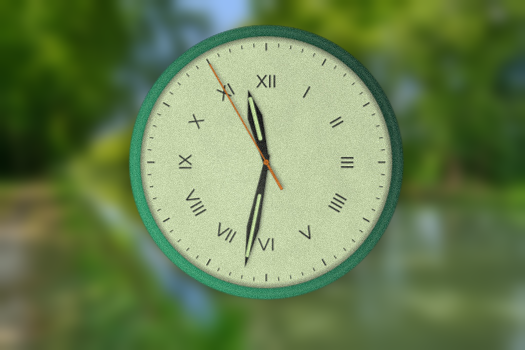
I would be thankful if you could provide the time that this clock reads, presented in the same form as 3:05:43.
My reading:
11:31:55
